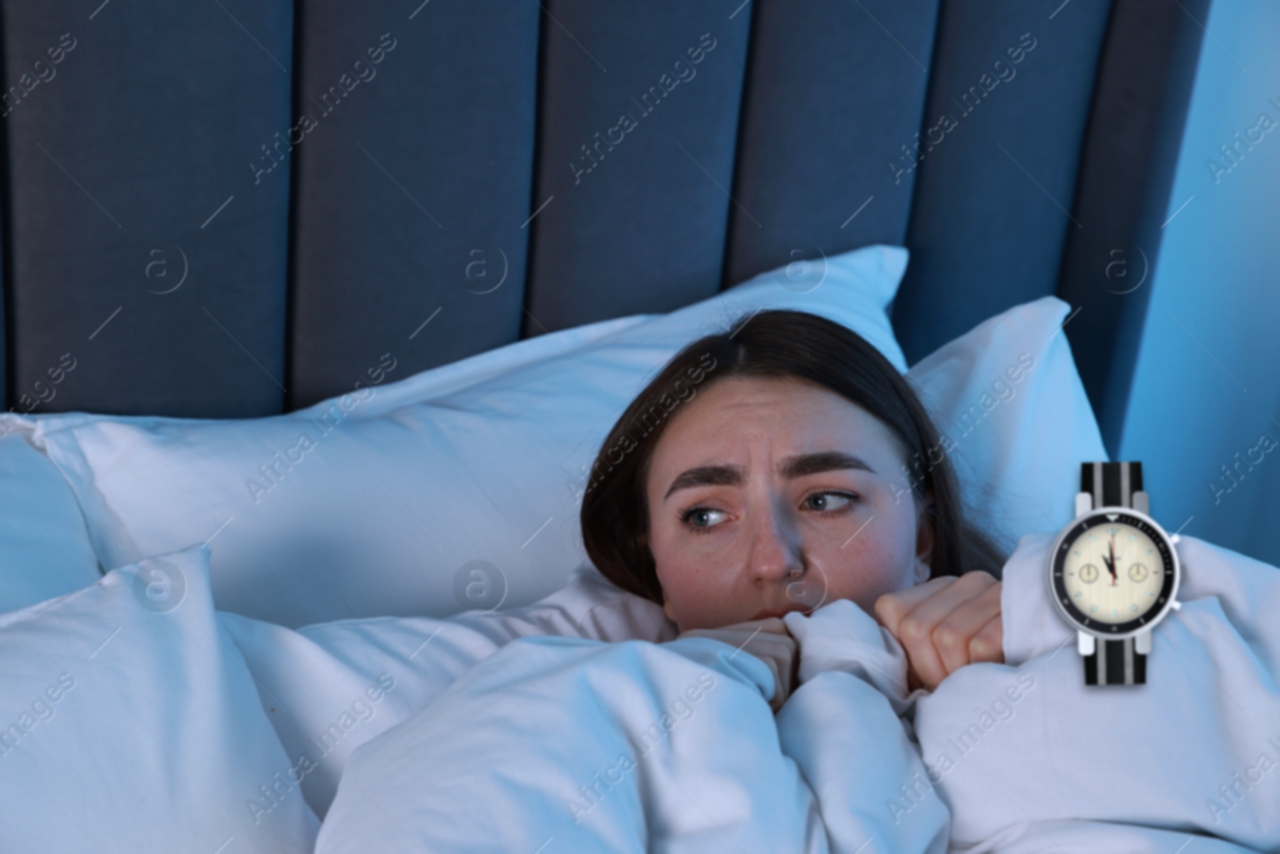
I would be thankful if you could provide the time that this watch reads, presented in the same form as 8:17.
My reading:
10:59
